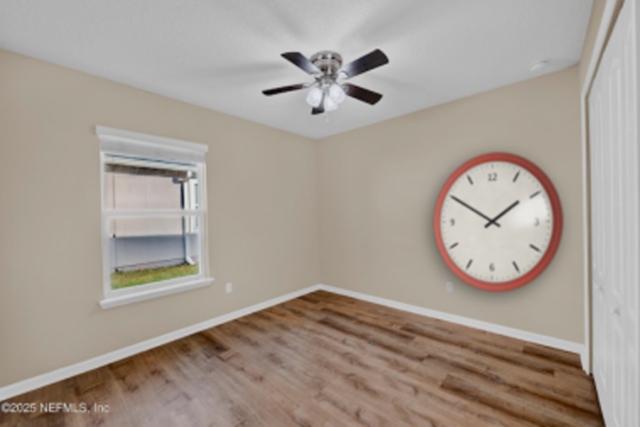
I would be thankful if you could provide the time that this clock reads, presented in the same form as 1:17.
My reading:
1:50
